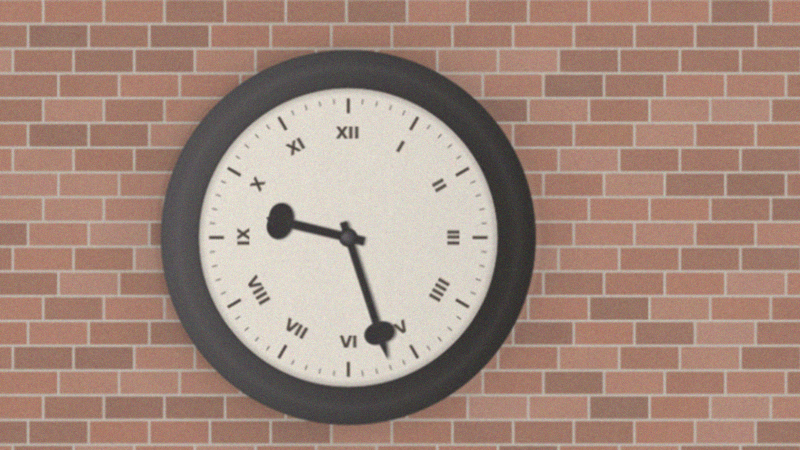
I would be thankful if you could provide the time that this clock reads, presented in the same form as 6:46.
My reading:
9:27
